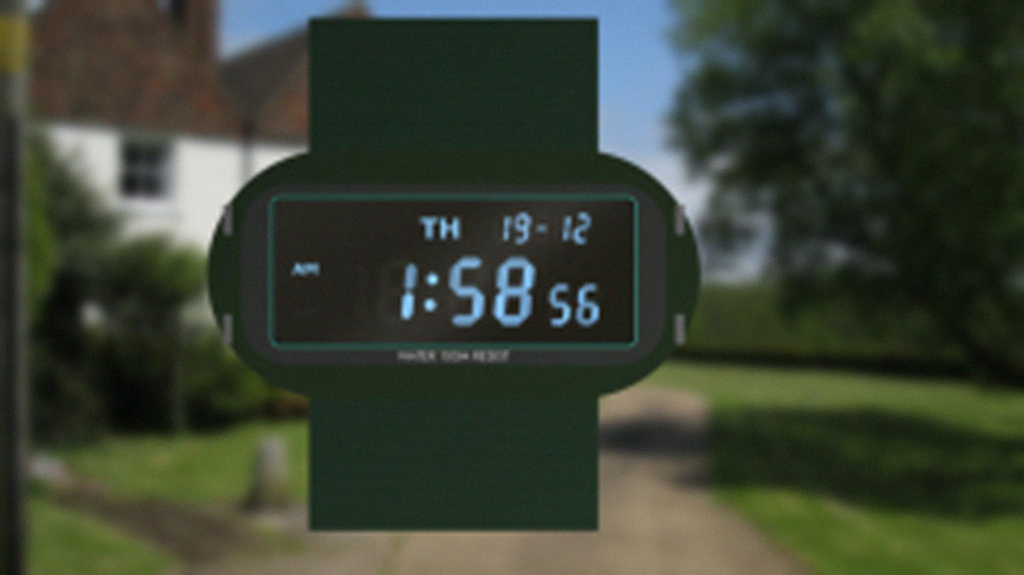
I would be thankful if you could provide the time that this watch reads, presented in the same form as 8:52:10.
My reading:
1:58:56
